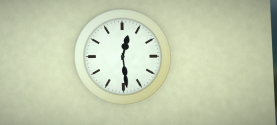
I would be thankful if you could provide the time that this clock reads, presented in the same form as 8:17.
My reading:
12:29
